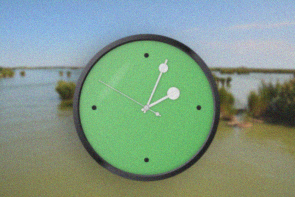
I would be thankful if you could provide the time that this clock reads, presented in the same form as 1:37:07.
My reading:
2:03:50
